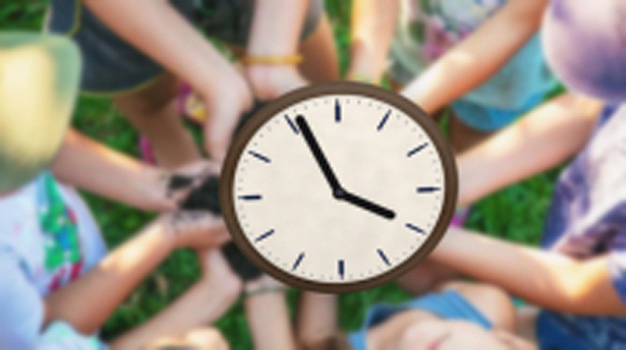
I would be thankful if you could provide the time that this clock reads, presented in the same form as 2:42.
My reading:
3:56
